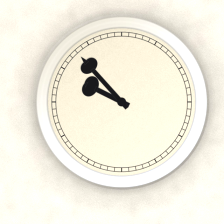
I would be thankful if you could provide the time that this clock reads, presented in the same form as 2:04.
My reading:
9:53
